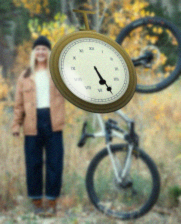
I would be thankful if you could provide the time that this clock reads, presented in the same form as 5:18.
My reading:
5:26
